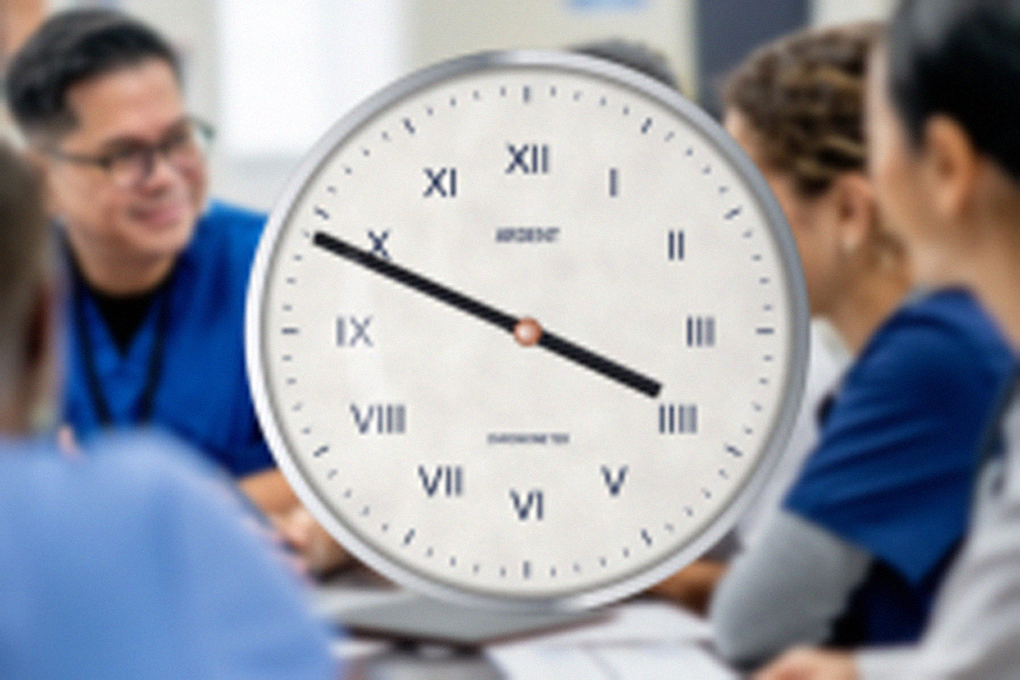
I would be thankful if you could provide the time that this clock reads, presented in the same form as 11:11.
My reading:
3:49
